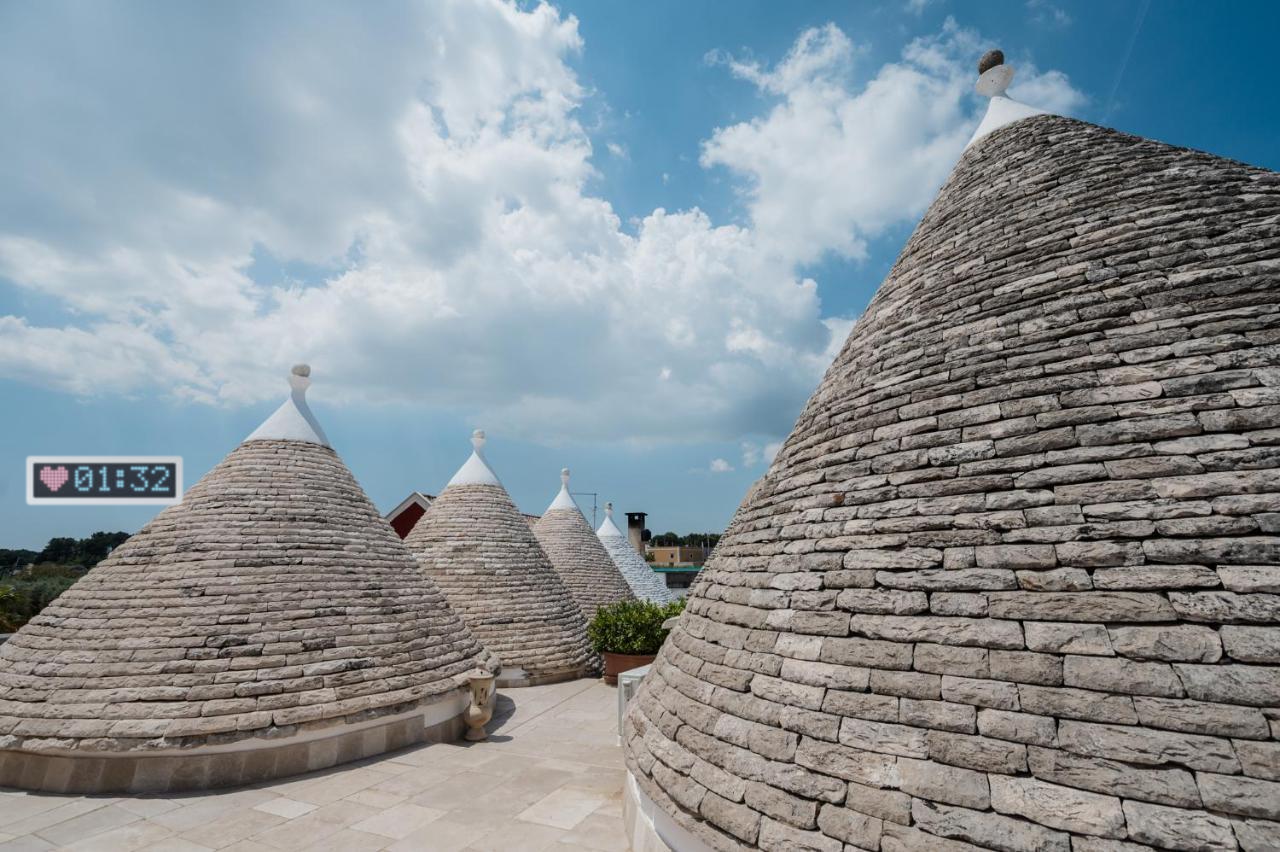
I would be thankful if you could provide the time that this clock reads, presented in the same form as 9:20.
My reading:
1:32
